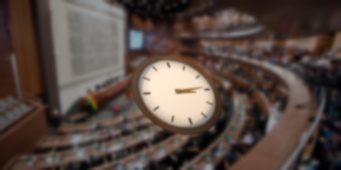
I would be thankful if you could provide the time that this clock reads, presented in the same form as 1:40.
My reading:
3:14
